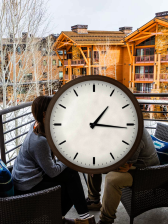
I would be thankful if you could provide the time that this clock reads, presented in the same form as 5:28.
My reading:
1:16
